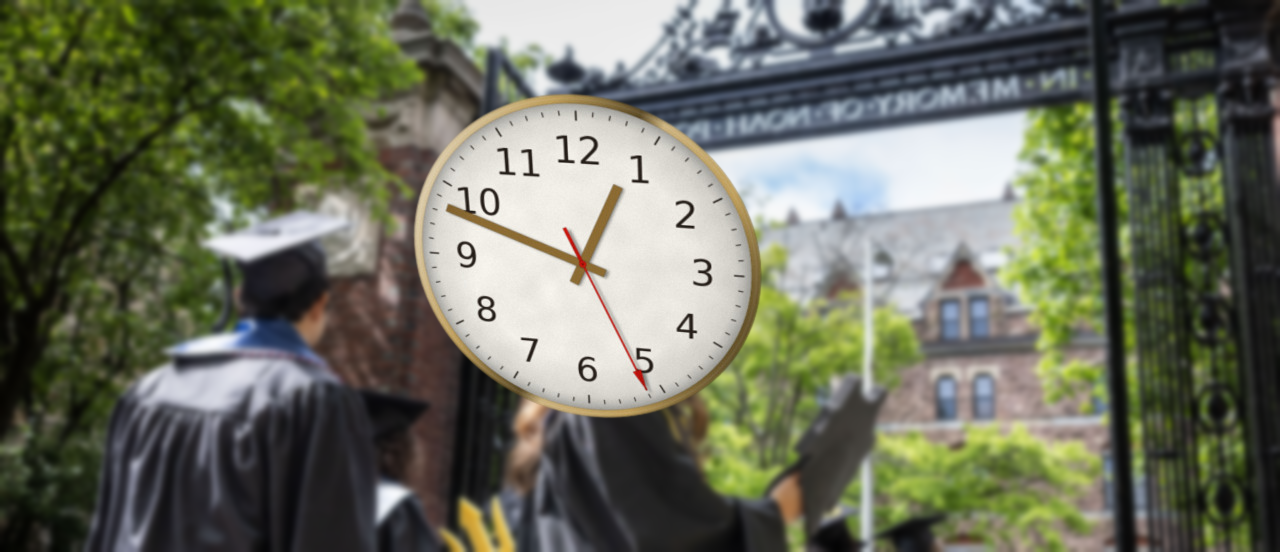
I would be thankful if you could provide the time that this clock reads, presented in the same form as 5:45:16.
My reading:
12:48:26
